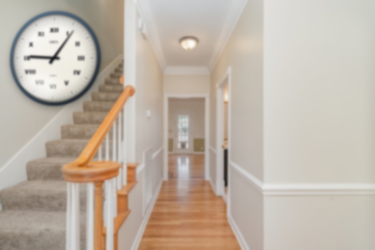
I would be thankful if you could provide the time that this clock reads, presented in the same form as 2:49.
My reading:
9:06
